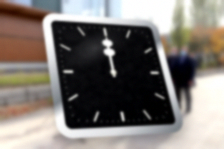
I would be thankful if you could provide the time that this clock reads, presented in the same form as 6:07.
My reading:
12:00
